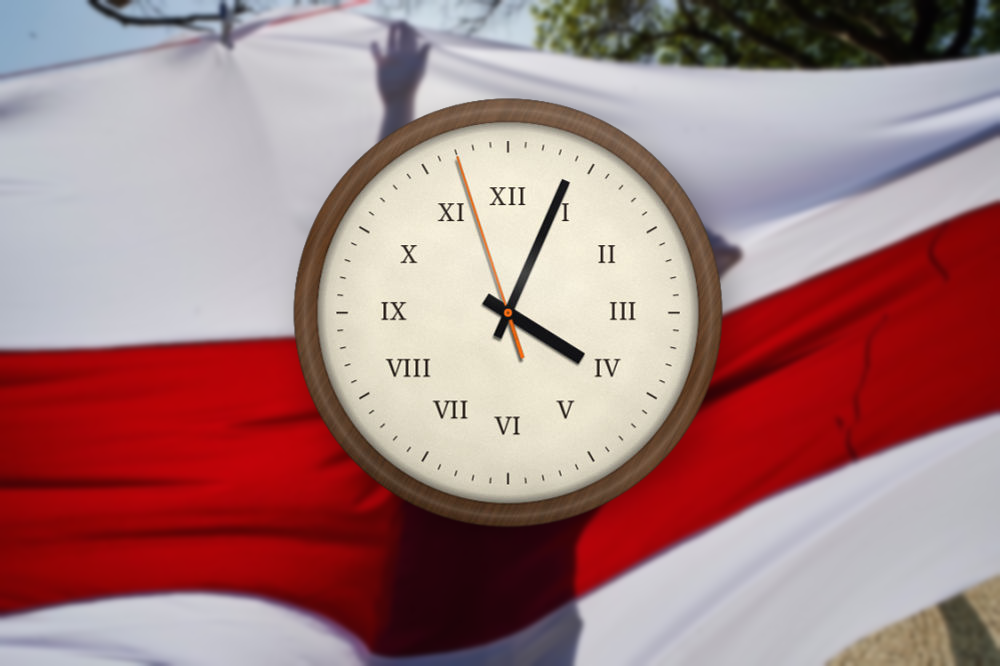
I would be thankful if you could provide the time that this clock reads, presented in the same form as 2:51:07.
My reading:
4:03:57
